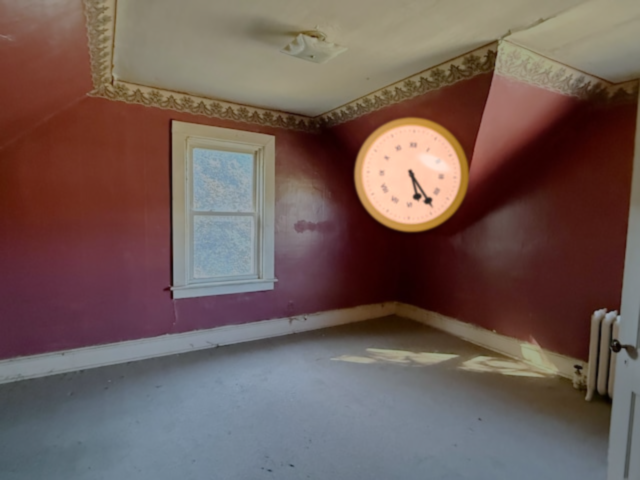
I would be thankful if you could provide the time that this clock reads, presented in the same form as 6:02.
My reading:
5:24
